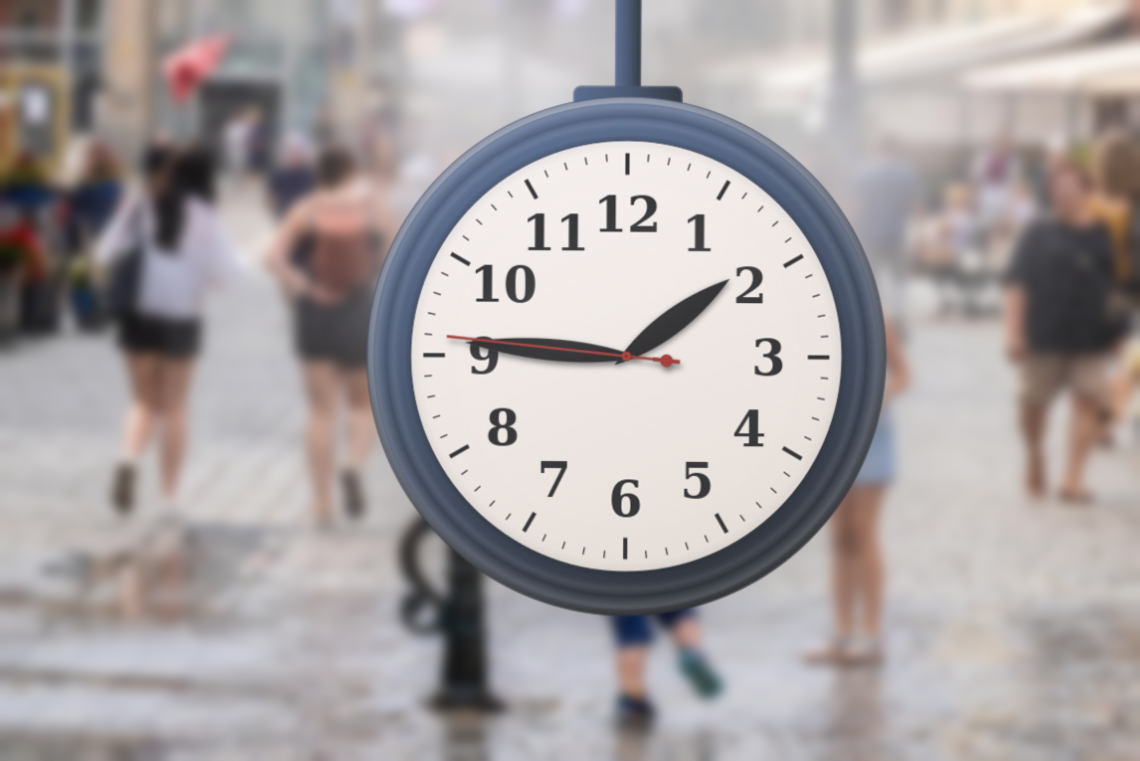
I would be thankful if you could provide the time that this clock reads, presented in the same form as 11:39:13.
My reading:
1:45:46
